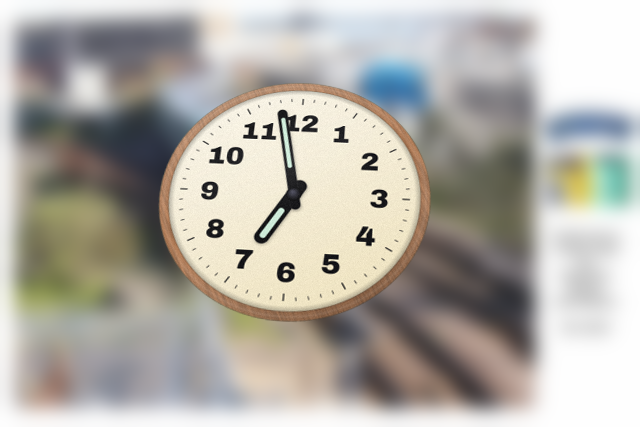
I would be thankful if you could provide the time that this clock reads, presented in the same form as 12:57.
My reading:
6:58
